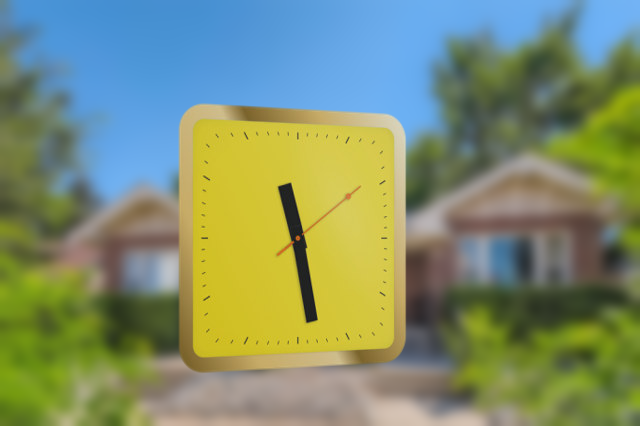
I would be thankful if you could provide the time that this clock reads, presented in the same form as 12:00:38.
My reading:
11:28:09
